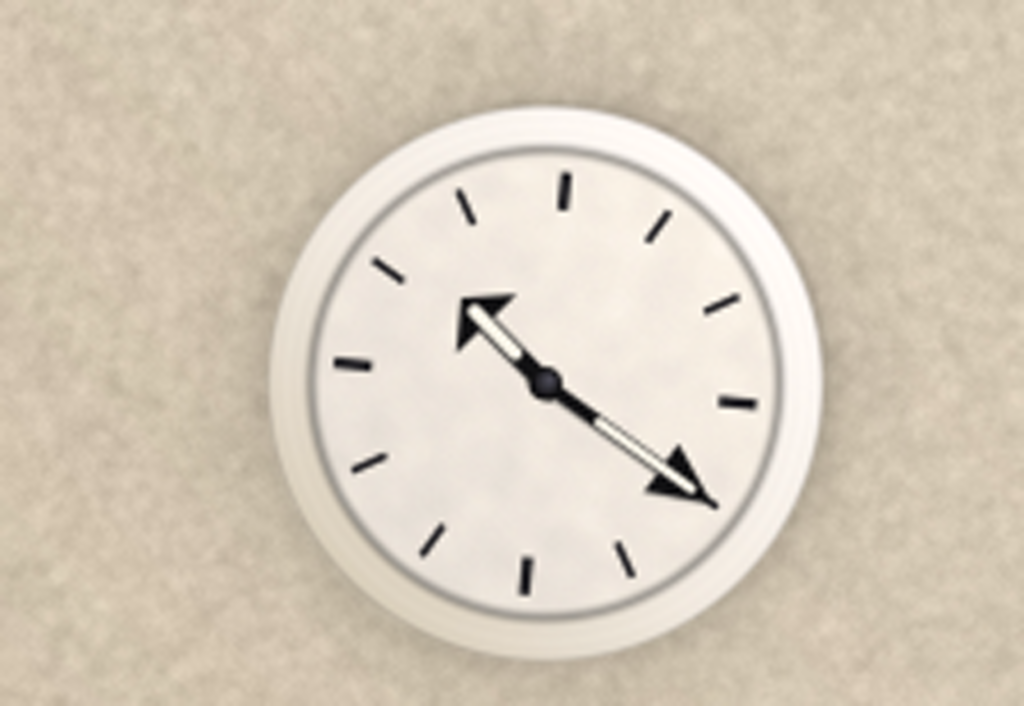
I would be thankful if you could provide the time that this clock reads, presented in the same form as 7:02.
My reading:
10:20
